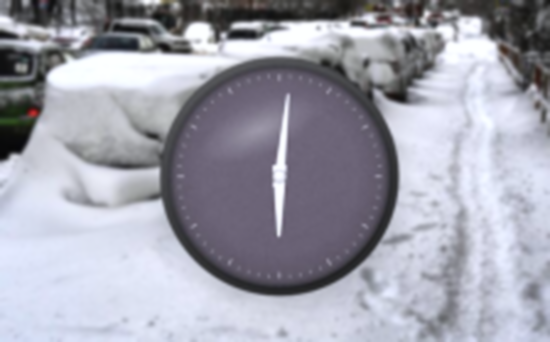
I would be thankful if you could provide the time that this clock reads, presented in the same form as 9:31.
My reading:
6:01
